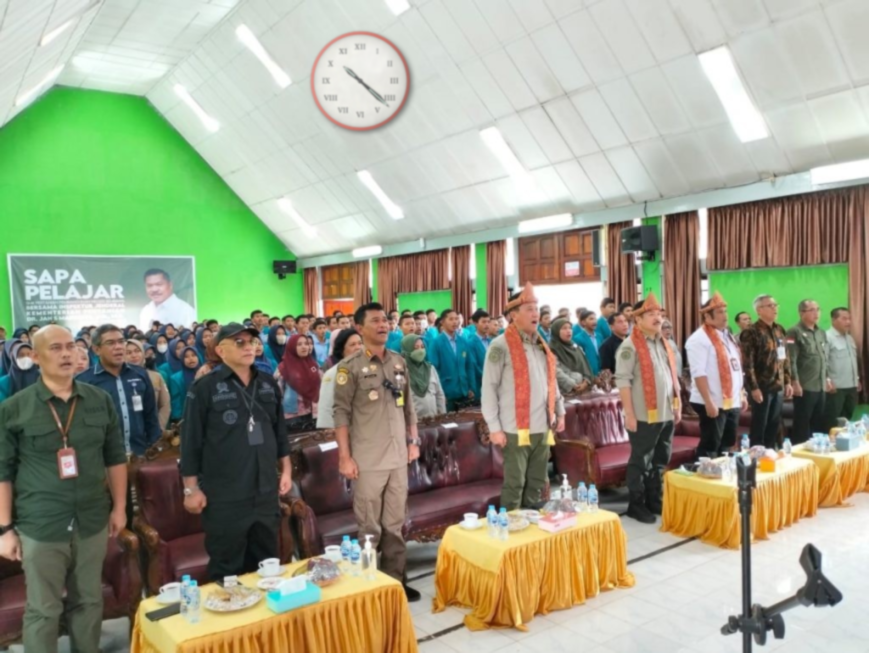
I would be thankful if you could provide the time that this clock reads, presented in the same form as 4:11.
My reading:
10:22
